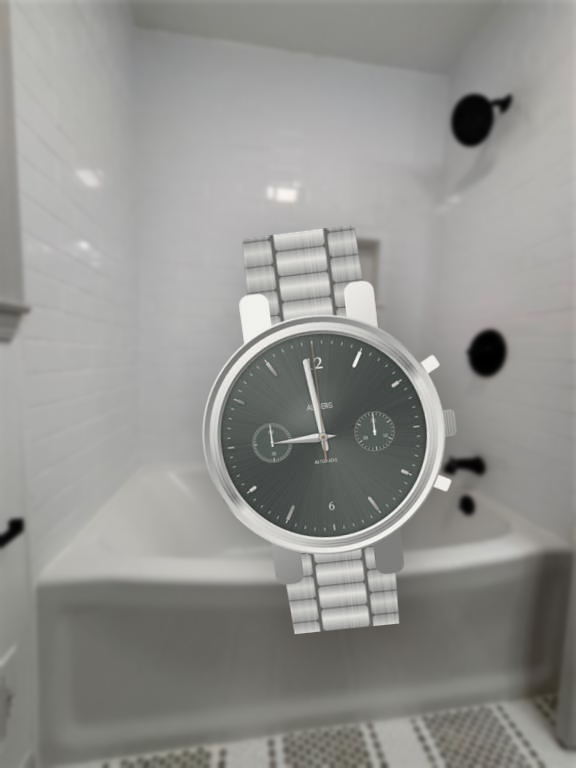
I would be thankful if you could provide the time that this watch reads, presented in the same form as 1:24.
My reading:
8:59
